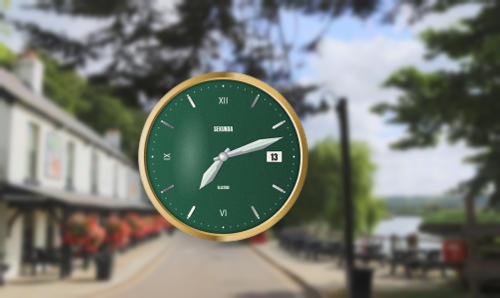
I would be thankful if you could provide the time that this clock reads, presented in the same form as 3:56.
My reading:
7:12
